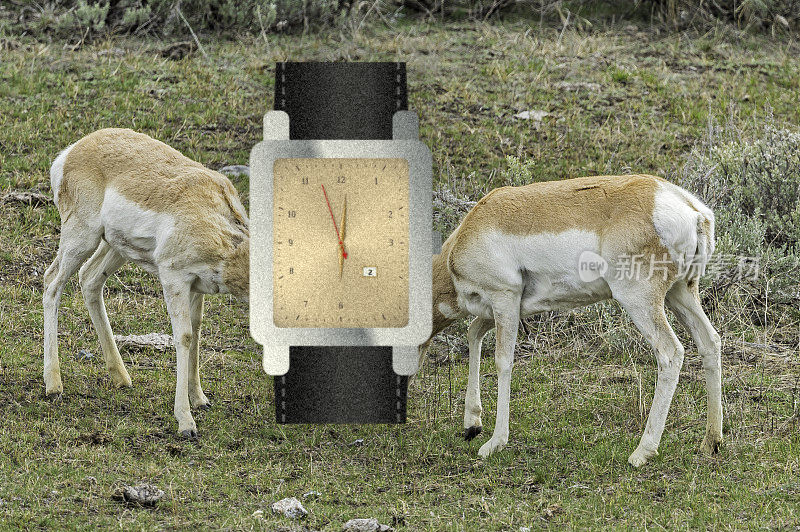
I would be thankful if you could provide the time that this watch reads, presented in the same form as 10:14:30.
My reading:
6:00:57
